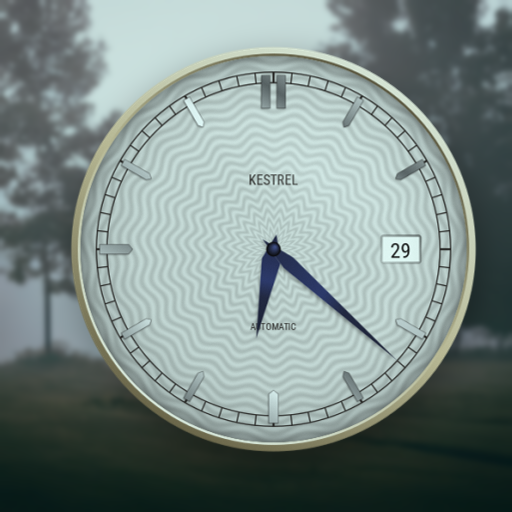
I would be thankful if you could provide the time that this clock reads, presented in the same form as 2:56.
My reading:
6:22
